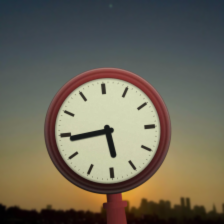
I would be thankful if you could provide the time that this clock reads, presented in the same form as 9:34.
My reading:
5:44
